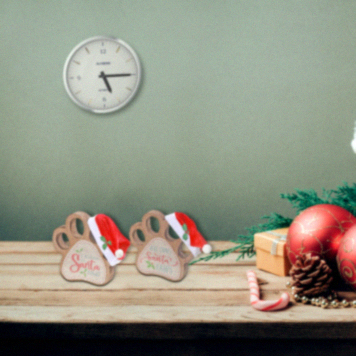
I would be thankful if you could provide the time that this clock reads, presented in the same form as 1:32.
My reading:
5:15
